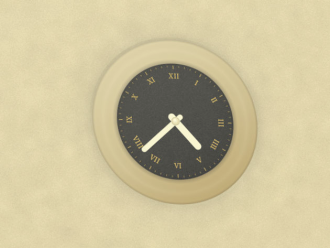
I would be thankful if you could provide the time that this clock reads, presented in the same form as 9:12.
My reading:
4:38
